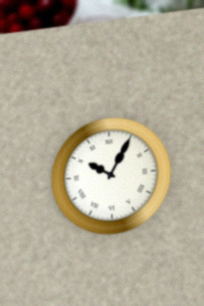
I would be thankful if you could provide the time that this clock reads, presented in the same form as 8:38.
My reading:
10:05
